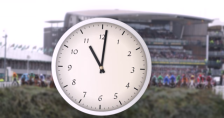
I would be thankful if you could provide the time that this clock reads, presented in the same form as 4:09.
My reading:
11:01
